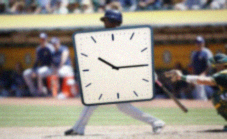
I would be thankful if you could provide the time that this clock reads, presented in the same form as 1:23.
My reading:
10:15
